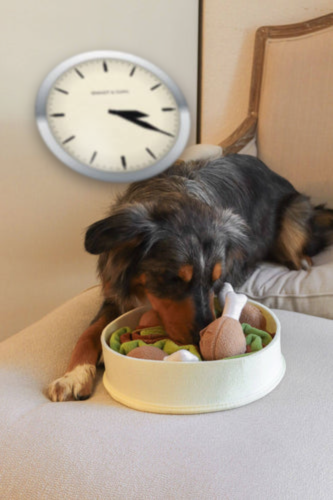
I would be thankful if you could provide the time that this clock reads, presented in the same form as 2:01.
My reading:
3:20
